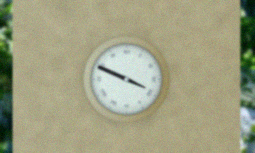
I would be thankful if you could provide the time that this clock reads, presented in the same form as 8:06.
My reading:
3:49
